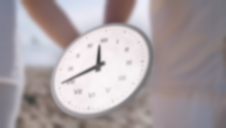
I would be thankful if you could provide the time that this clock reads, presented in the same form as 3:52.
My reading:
11:41
